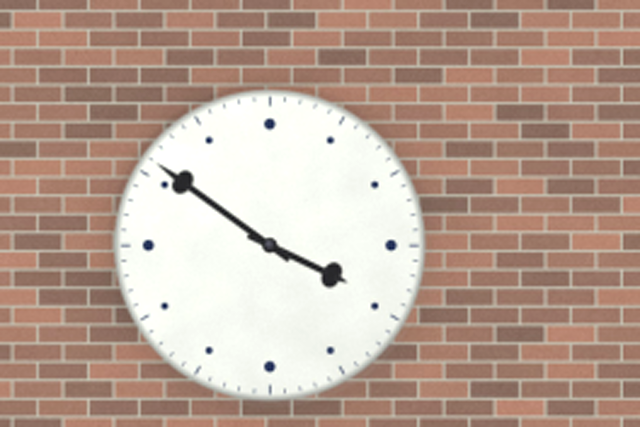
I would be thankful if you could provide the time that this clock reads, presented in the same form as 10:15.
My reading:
3:51
